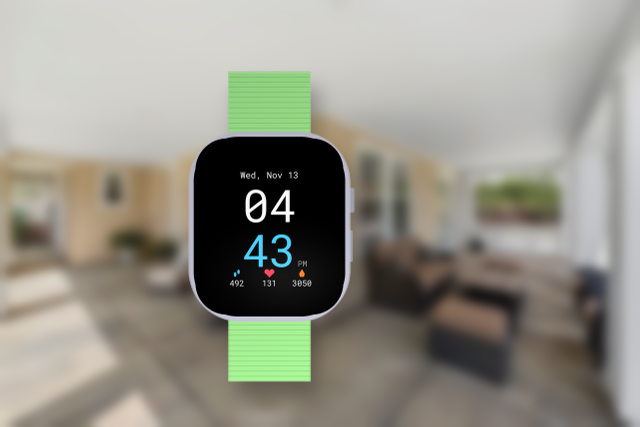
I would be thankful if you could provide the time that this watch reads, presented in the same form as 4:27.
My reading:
4:43
